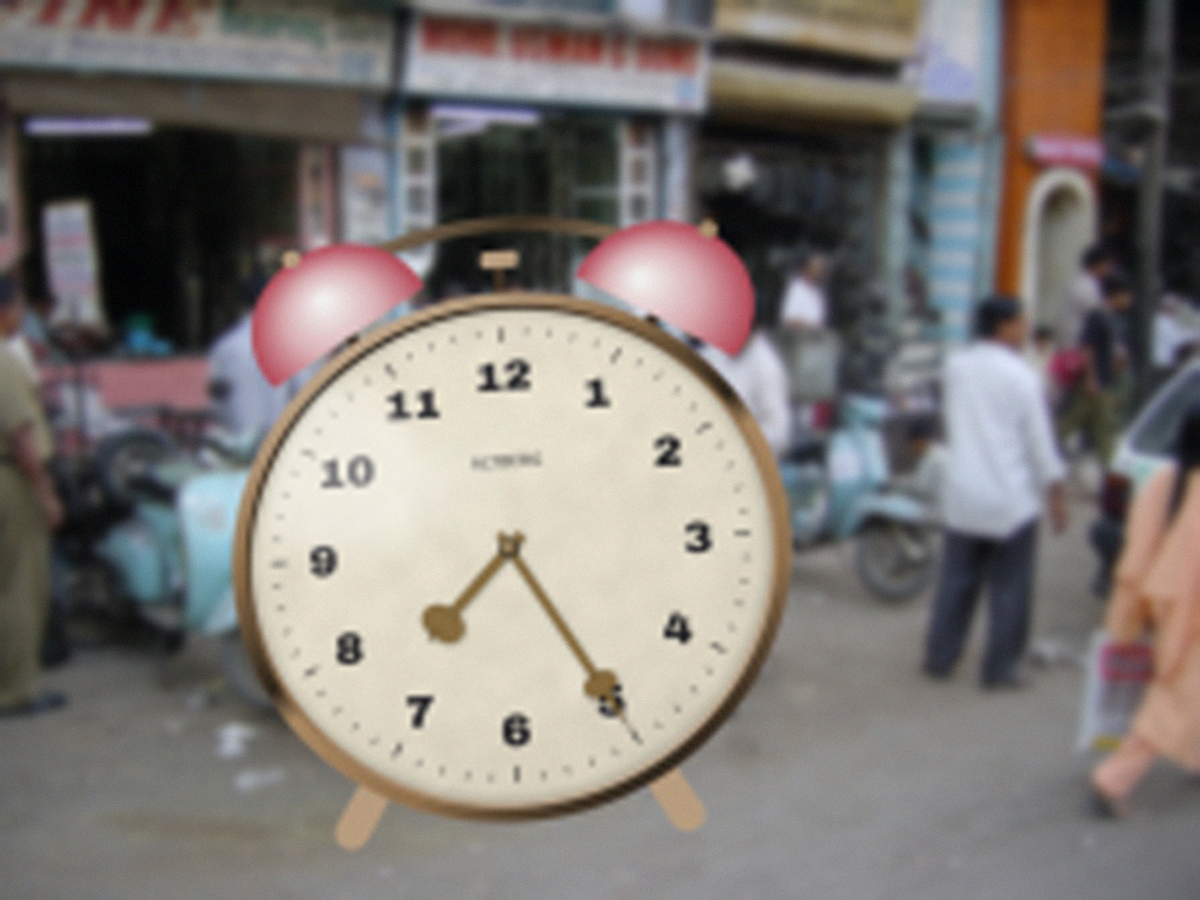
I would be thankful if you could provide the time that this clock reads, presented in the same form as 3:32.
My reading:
7:25
